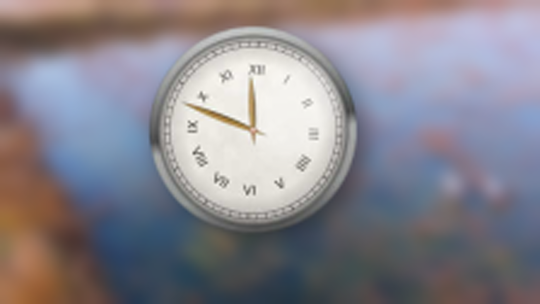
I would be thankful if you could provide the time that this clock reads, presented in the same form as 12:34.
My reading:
11:48
